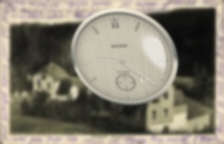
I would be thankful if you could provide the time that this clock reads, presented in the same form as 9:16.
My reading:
9:22
